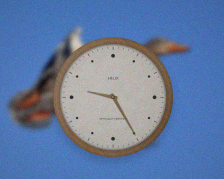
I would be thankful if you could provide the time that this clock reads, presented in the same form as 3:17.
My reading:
9:25
